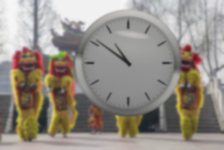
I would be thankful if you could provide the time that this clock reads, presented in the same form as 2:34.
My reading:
10:51
